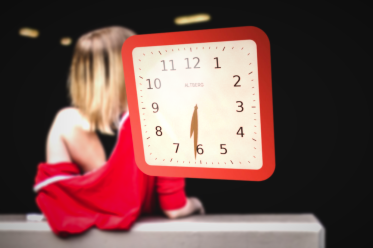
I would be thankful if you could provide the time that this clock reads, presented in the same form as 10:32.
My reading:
6:31
